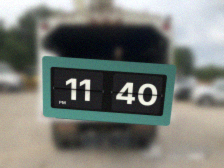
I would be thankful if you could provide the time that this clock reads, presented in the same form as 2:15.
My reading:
11:40
